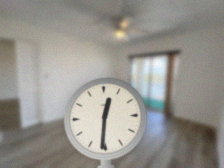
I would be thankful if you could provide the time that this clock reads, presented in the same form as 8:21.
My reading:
12:31
